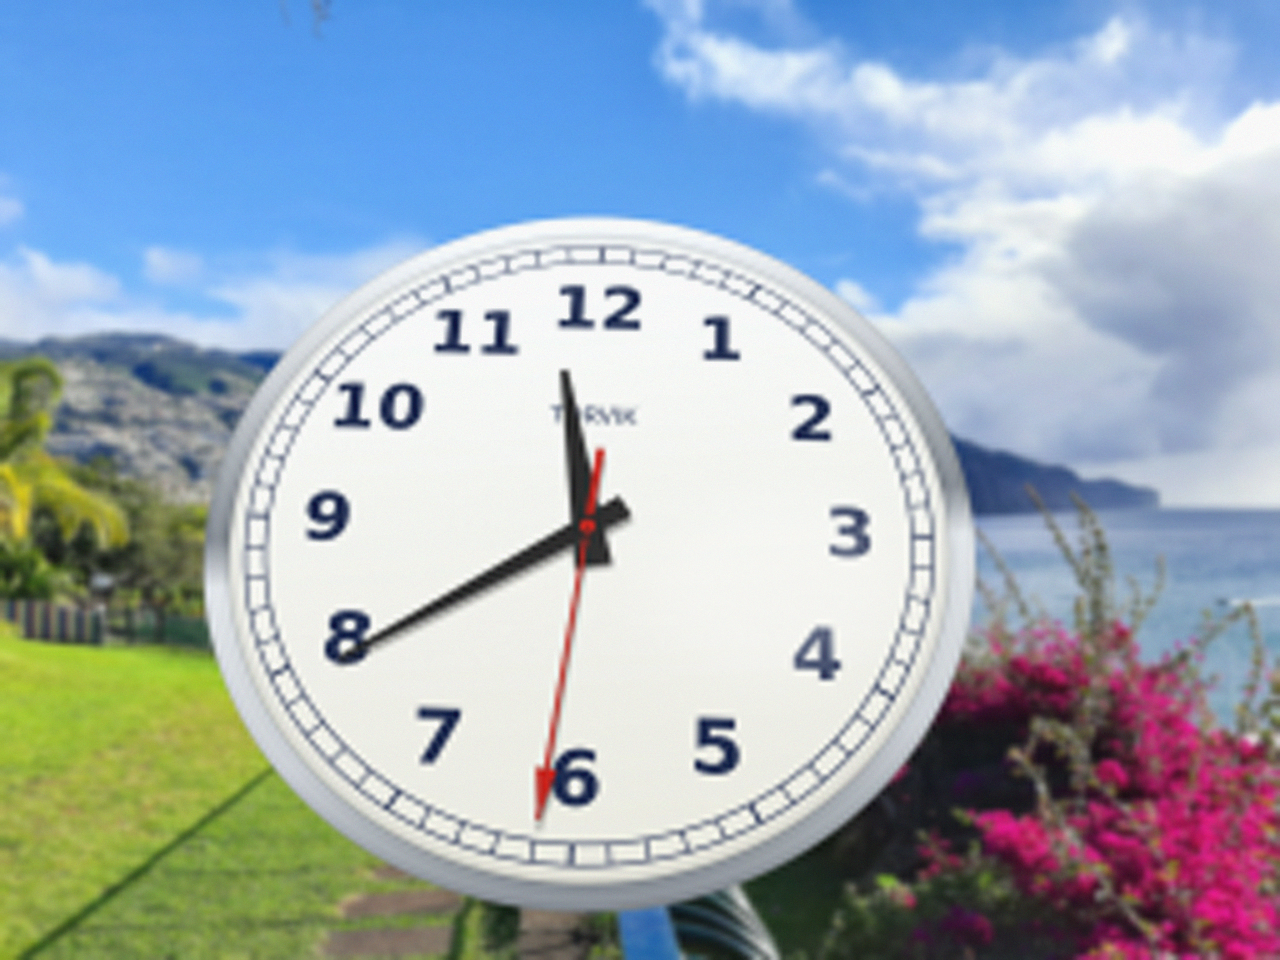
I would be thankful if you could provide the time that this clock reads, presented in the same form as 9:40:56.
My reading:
11:39:31
